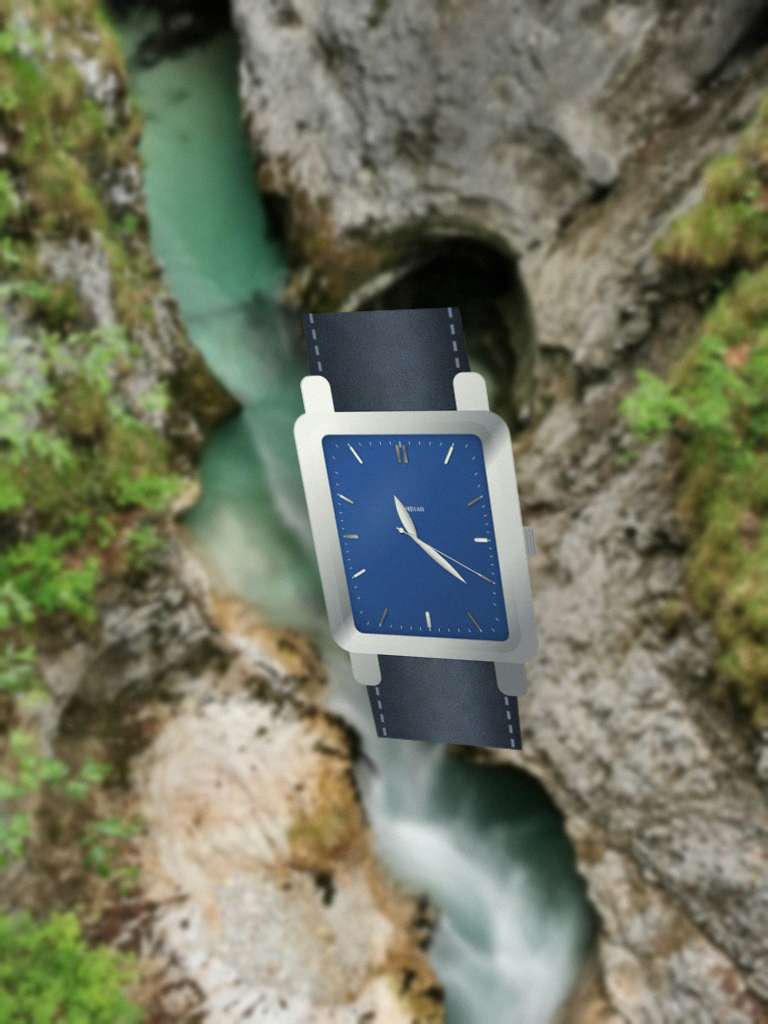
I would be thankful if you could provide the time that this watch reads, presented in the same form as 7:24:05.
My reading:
11:22:20
